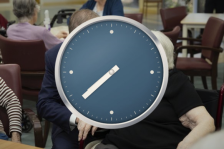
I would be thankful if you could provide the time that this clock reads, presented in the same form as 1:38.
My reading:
7:38
